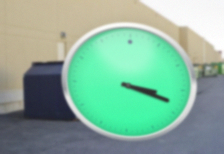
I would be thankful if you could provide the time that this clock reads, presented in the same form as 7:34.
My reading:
3:18
